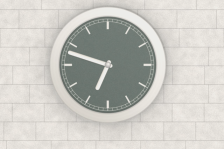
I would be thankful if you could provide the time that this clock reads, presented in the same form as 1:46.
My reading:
6:48
